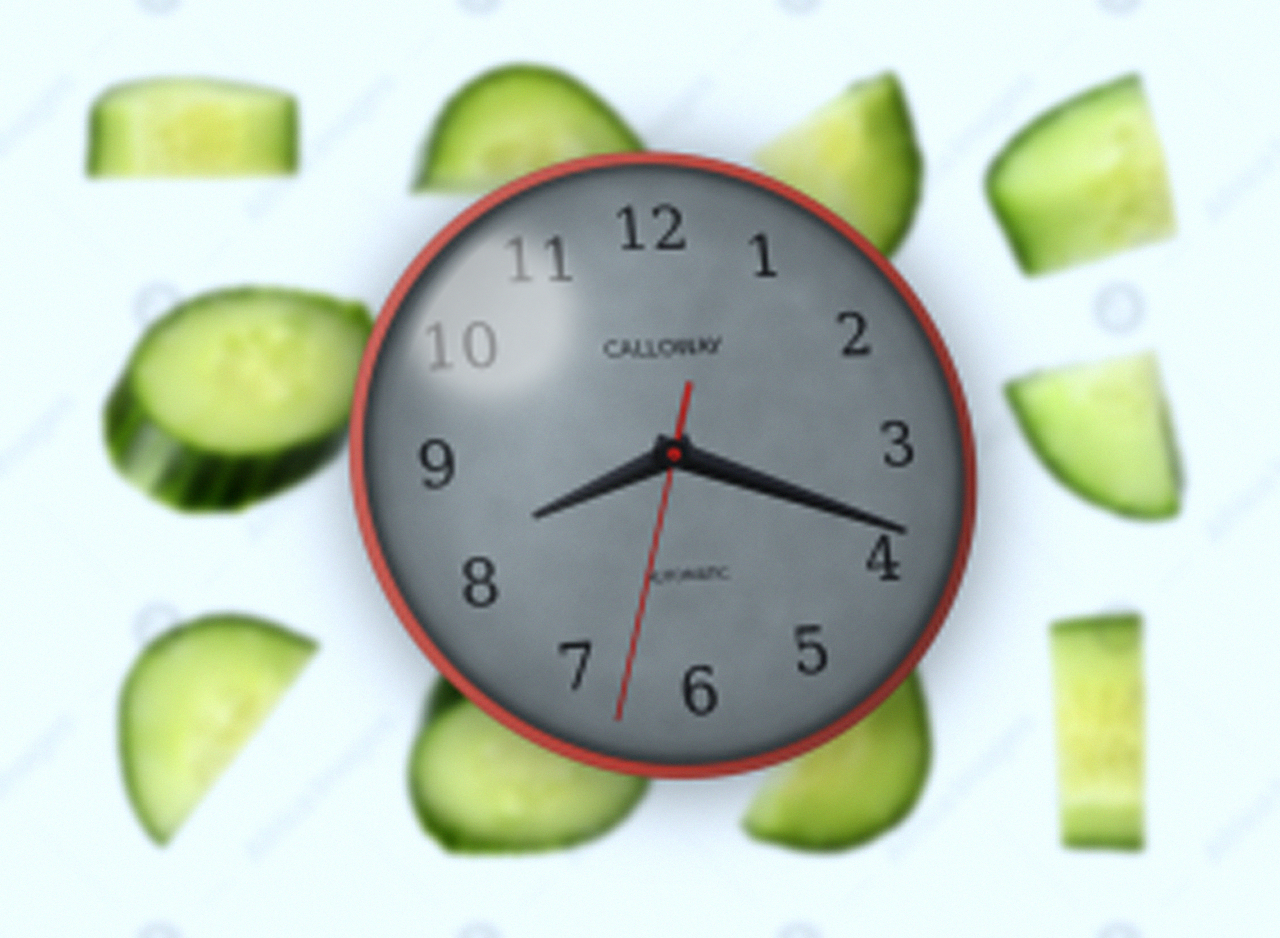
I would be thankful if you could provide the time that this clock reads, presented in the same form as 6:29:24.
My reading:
8:18:33
